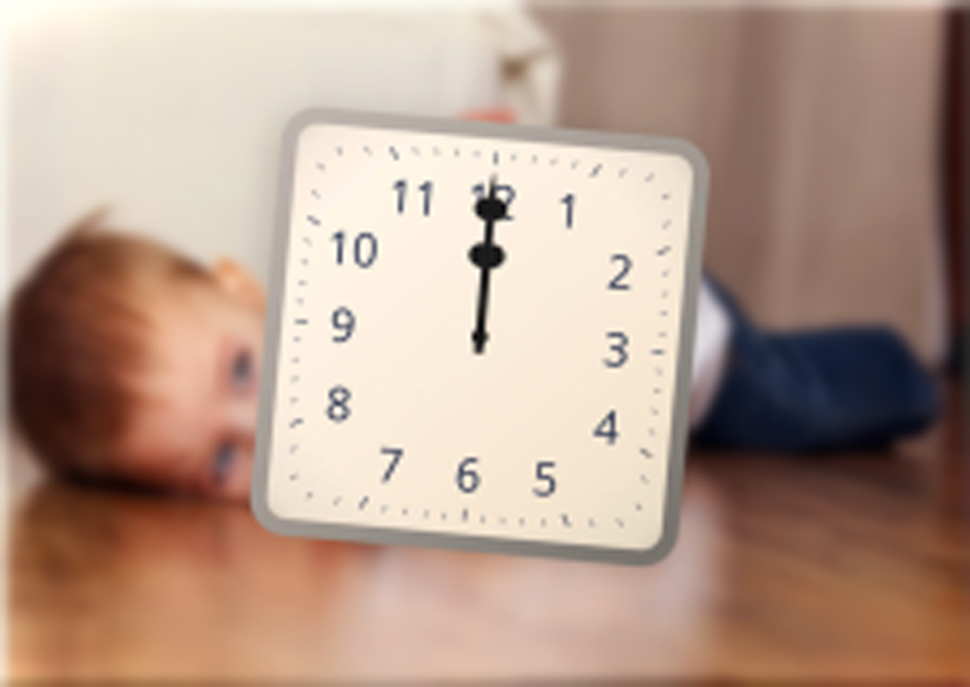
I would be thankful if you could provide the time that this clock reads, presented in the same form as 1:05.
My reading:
12:00
